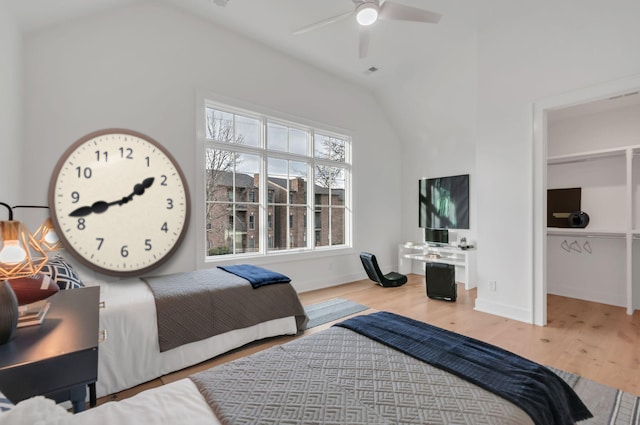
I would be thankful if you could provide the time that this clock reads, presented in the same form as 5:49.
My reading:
1:42
